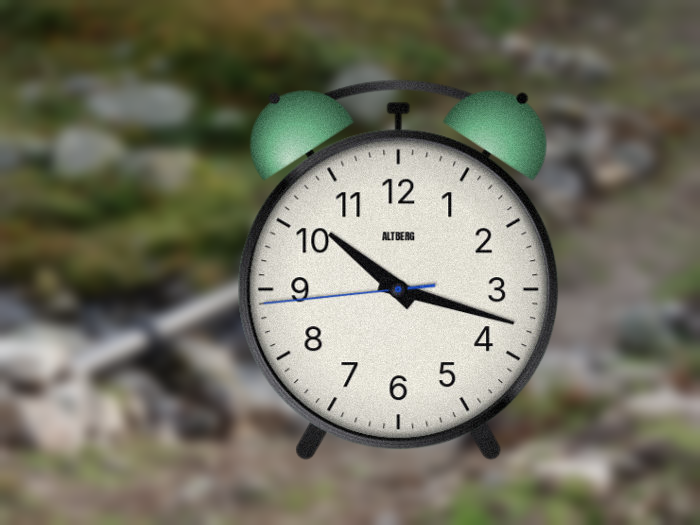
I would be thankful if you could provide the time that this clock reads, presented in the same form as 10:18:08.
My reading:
10:17:44
